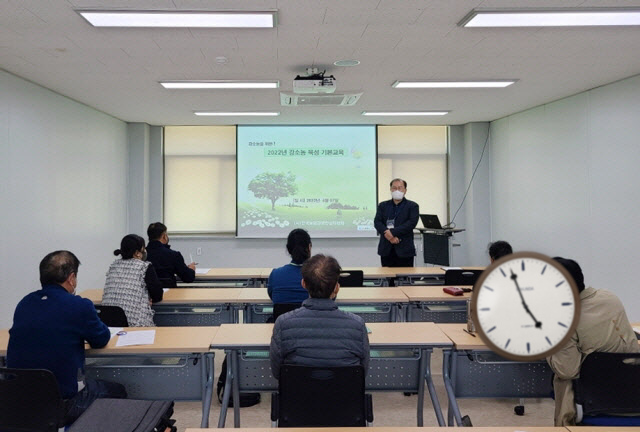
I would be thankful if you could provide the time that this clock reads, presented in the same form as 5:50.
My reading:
4:57
